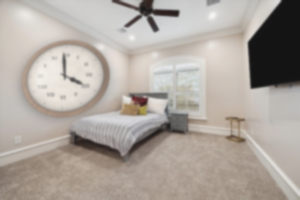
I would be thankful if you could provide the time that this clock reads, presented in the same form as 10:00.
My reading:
3:59
